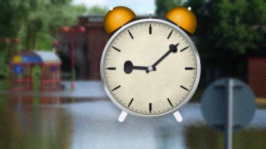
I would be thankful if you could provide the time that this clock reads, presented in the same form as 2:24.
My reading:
9:08
